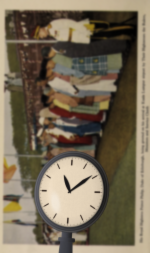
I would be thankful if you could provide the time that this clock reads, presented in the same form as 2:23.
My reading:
11:09
